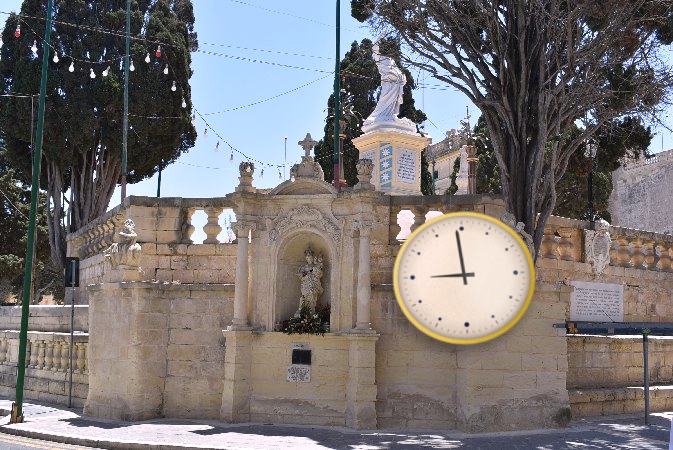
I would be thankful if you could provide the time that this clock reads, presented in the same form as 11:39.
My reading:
8:59
